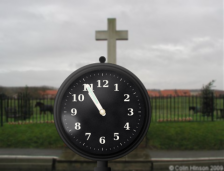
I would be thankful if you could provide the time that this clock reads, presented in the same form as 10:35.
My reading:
10:55
